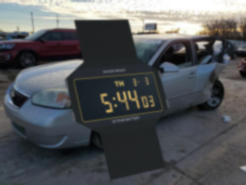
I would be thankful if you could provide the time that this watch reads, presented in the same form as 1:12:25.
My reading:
5:44:03
